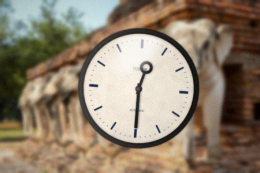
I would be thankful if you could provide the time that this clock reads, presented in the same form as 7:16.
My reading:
12:30
